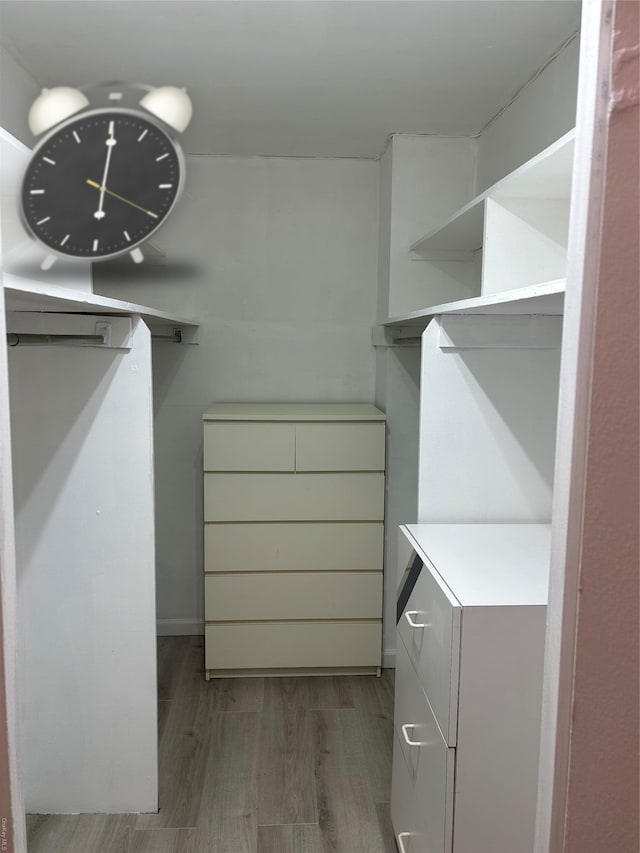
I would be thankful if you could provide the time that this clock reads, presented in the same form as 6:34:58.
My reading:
6:00:20
